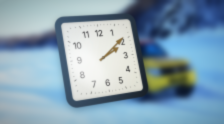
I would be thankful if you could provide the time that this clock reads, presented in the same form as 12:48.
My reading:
2:09
